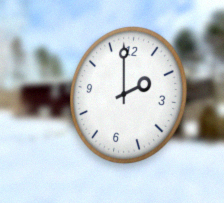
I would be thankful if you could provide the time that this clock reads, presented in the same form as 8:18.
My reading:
1:58
